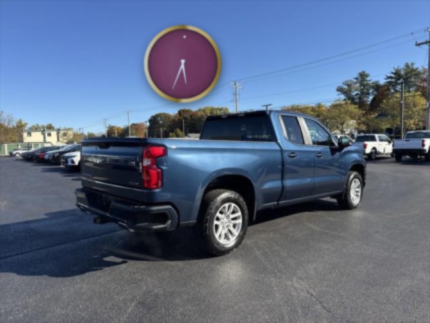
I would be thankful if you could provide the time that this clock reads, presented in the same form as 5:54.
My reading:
5:33
